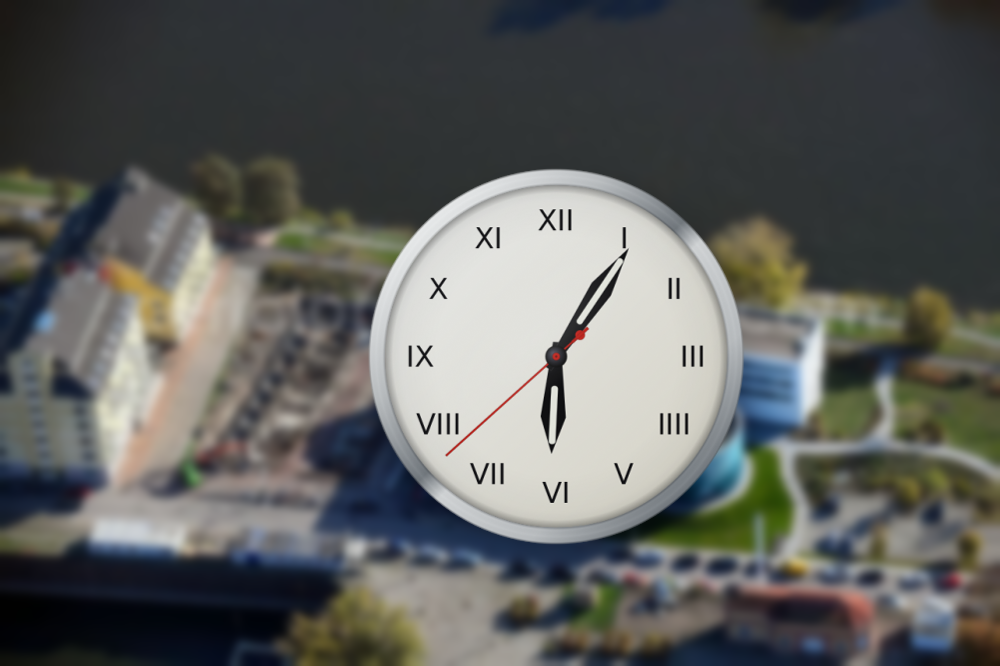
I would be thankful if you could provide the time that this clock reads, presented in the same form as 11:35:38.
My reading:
6:05:38
